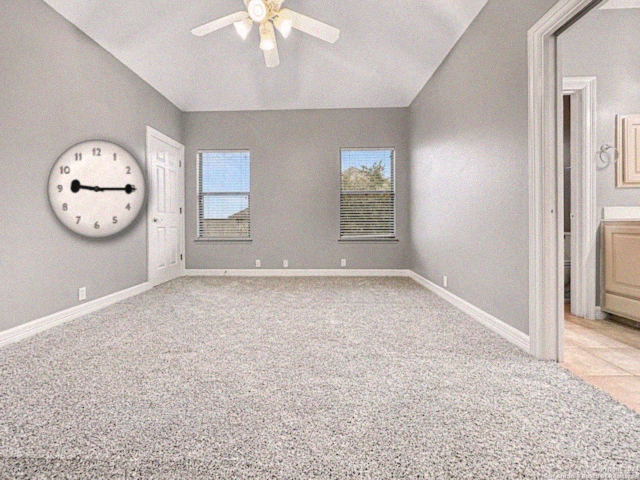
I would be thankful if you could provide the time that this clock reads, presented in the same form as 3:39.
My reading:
9:15
